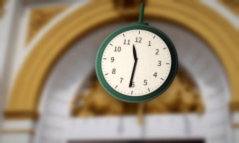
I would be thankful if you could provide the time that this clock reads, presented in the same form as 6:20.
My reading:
11:31
